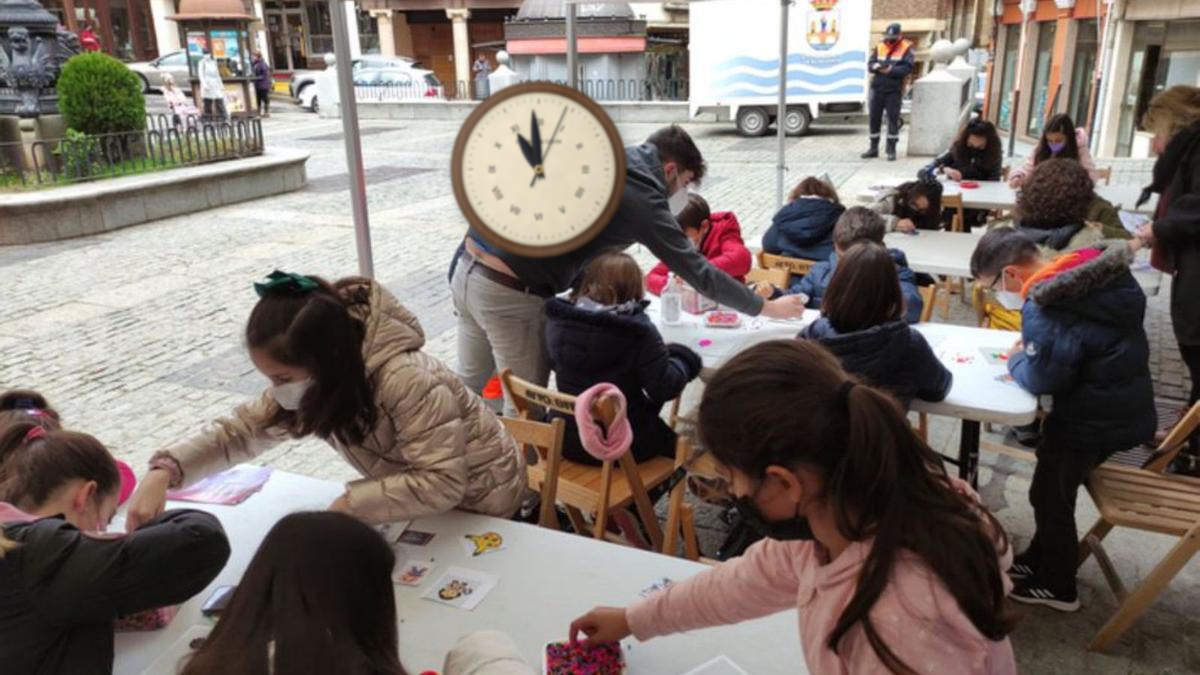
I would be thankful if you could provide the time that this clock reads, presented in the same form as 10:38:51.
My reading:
10:59:04
